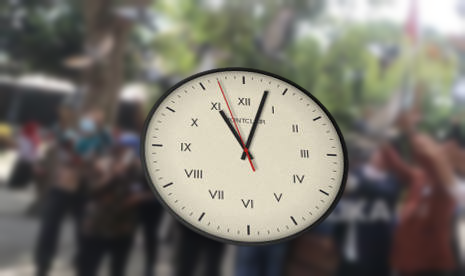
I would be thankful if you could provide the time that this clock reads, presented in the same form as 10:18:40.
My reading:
11:02:57
